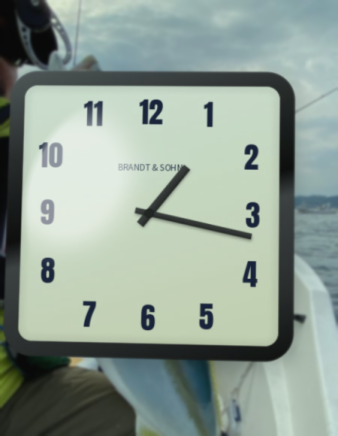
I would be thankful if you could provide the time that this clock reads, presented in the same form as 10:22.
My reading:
1:17
